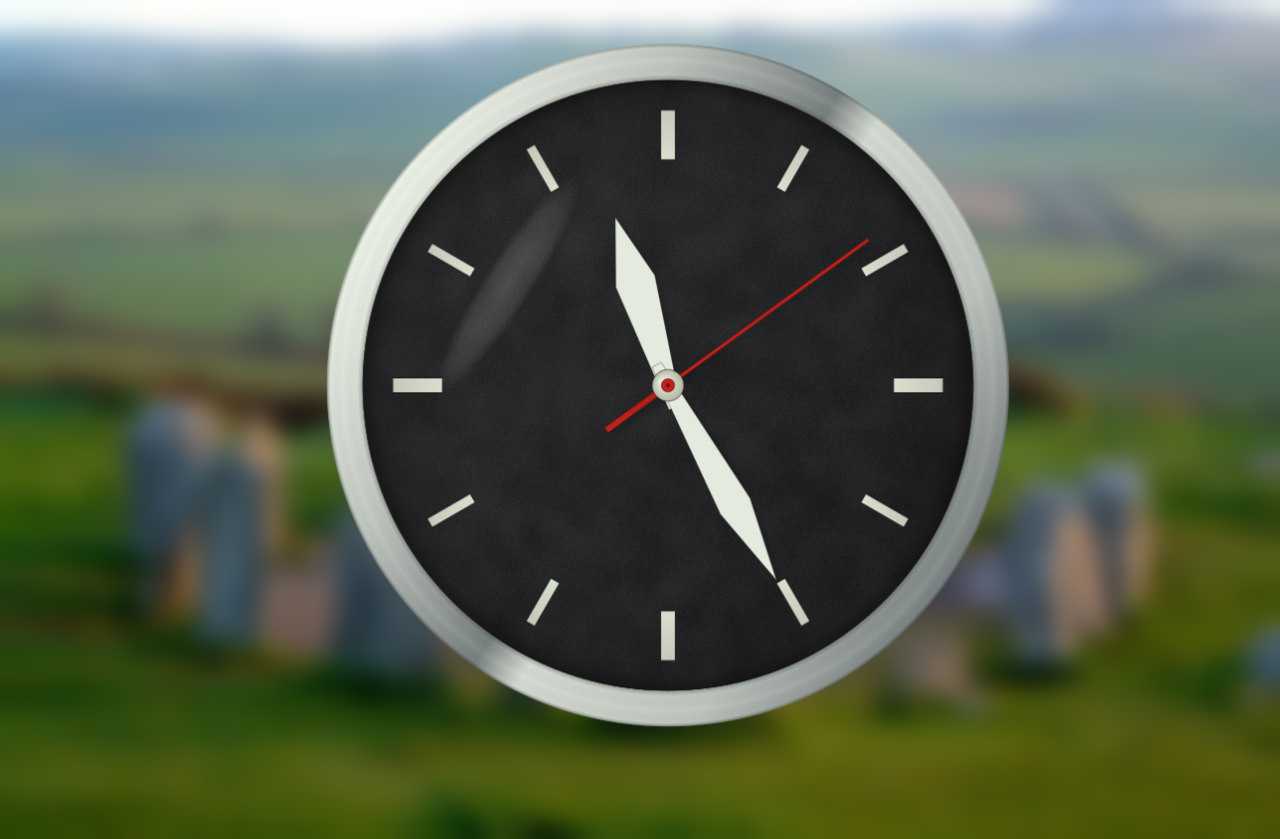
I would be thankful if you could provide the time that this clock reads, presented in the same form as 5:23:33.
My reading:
11:25:09
